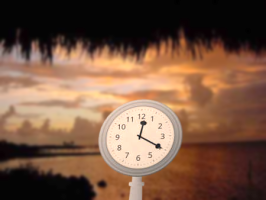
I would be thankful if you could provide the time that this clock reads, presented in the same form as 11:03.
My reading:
12:20
